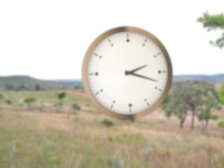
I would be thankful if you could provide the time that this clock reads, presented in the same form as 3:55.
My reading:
2:18
